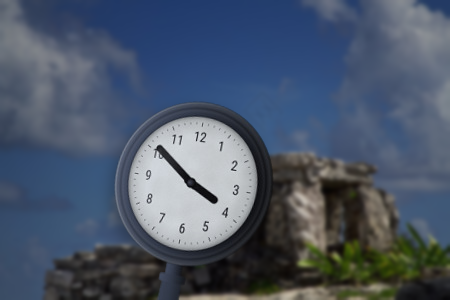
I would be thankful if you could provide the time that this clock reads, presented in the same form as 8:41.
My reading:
3:51
